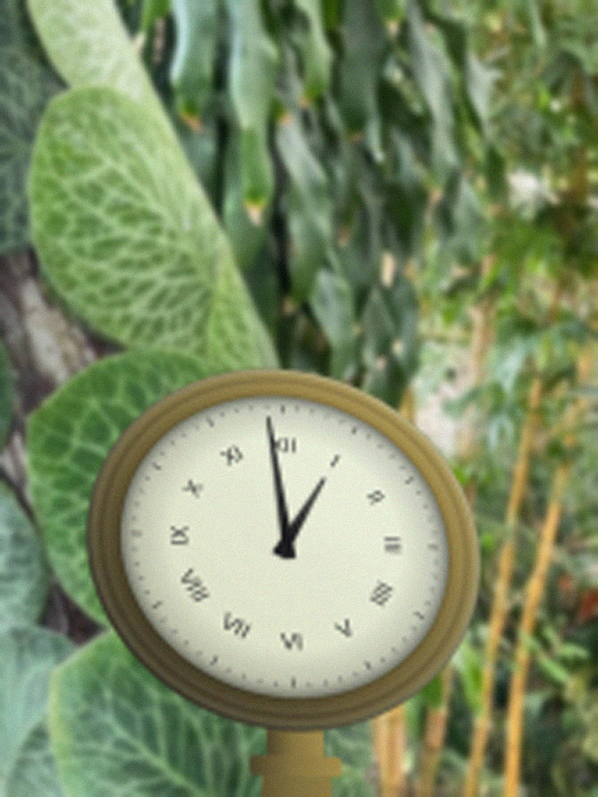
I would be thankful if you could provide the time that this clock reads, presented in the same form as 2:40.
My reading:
12:59
